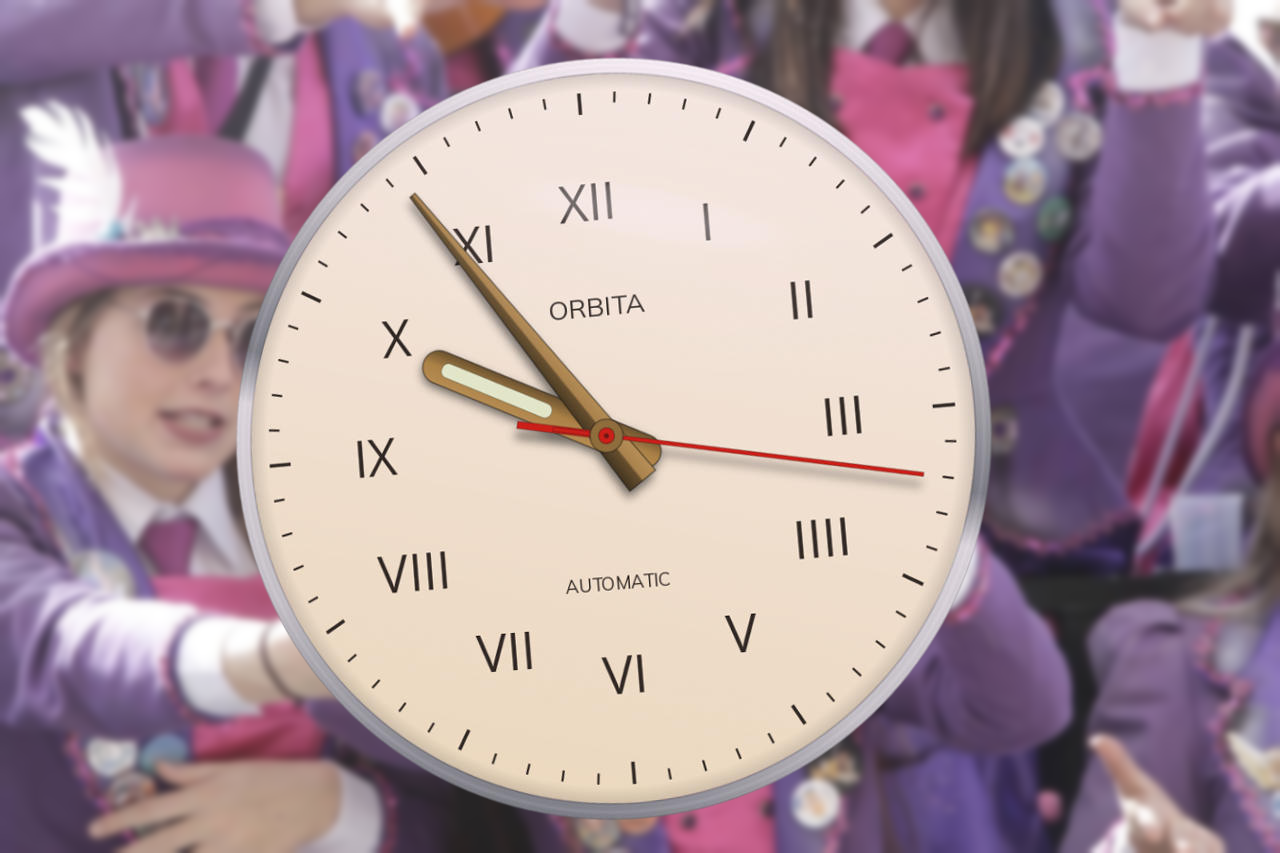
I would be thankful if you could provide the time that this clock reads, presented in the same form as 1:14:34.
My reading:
9:54:17
